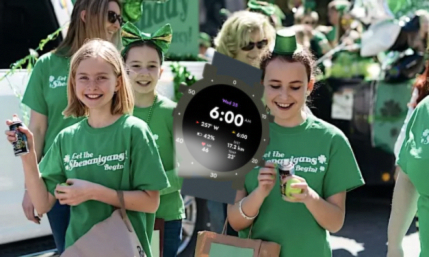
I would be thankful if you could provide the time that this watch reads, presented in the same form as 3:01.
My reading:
6:00
